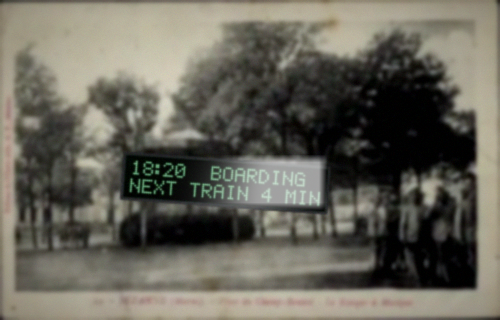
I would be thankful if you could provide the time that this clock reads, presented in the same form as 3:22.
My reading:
18:20
